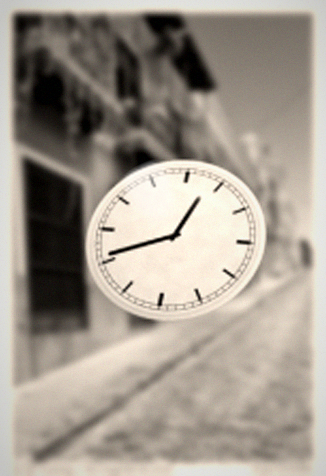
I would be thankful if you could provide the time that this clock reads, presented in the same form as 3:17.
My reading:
12:41
